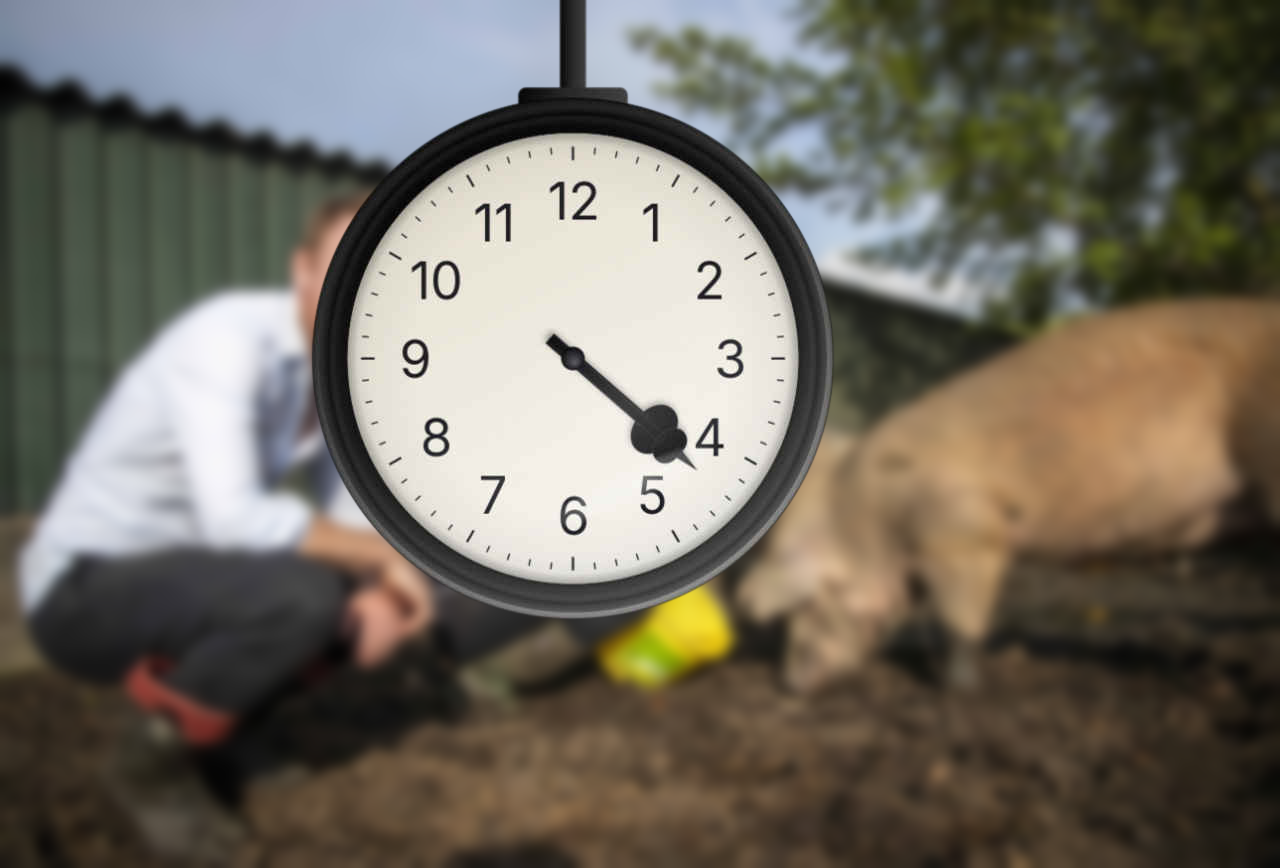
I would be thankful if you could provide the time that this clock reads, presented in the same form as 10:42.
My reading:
4:22
